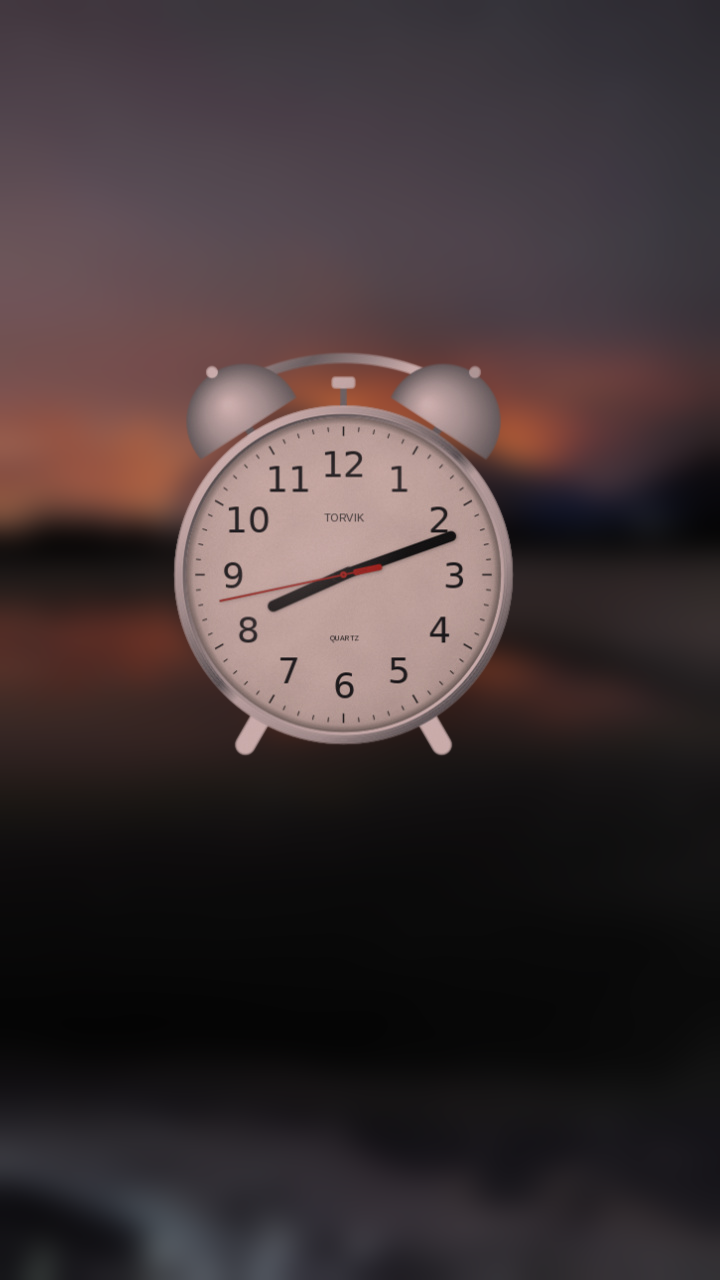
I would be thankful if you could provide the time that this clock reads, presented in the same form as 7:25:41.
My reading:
8:11:43
